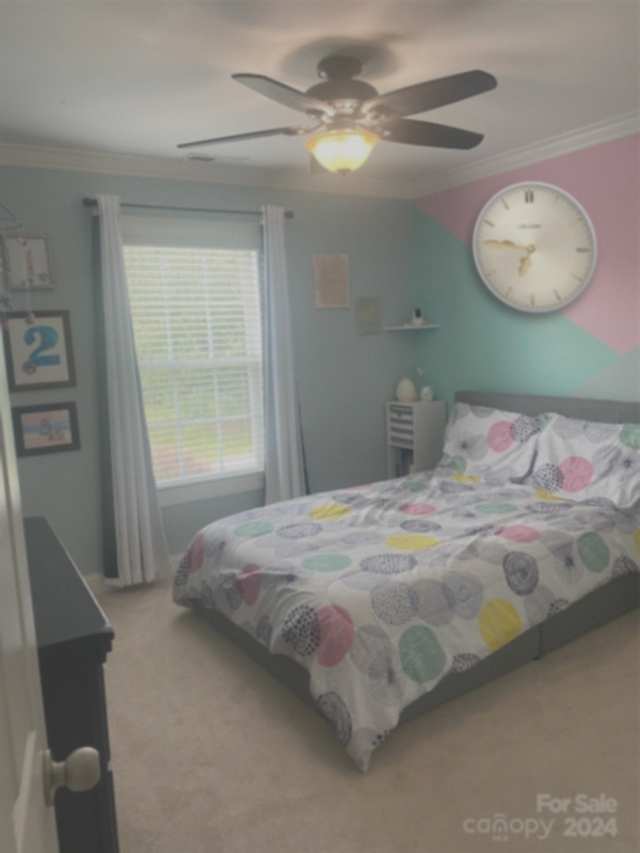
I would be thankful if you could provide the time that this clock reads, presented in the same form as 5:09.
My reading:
6:46
